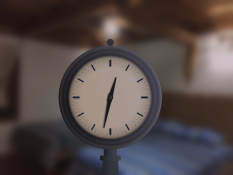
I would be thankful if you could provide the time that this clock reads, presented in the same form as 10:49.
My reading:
12:32
